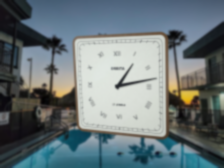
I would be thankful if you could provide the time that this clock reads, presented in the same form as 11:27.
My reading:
1:13
